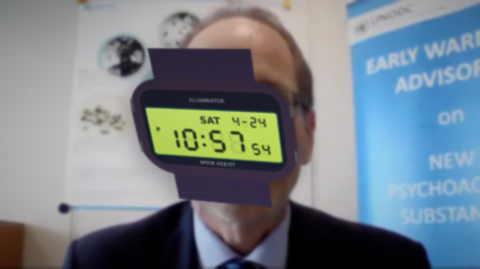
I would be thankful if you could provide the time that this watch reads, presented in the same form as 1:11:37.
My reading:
10:57:54
